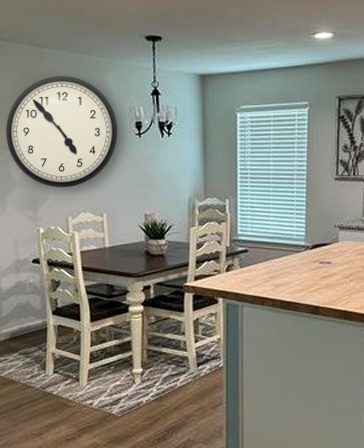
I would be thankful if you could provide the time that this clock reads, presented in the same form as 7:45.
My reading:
4:53
